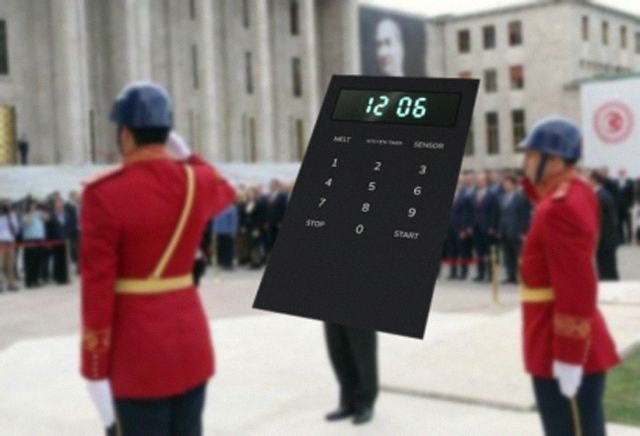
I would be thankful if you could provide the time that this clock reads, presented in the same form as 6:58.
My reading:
12:06
